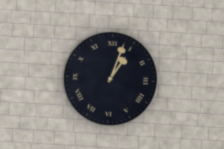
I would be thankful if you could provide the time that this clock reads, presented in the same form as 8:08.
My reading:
1:03
